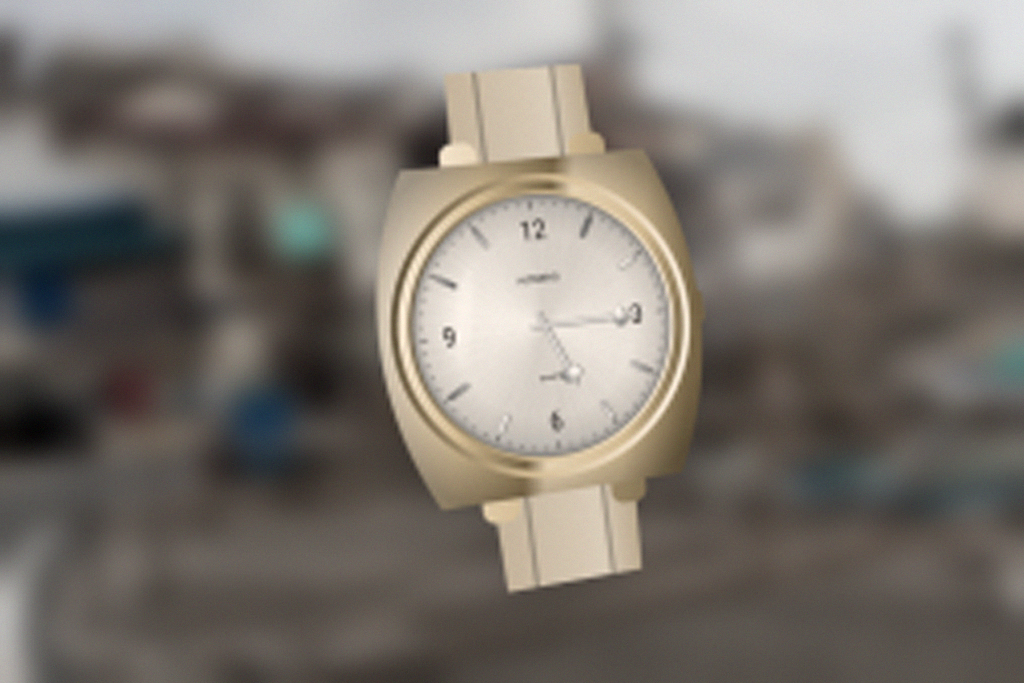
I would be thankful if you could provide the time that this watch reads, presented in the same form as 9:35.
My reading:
5:15
